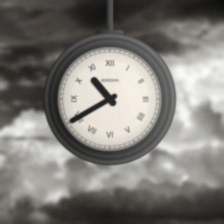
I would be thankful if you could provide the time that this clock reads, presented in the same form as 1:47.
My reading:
10:40
